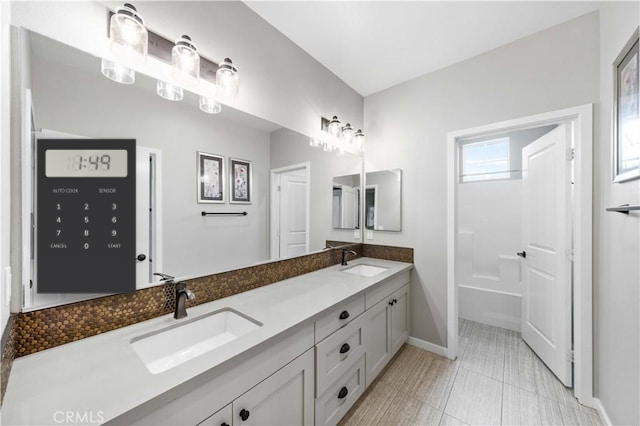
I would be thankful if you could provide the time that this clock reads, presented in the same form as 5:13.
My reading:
1:49
